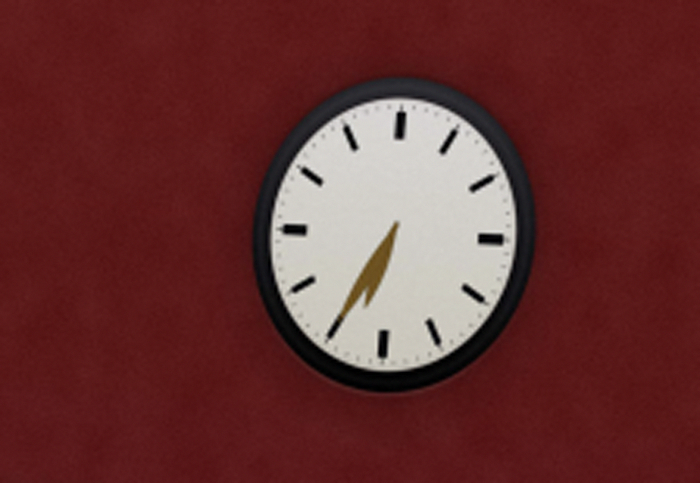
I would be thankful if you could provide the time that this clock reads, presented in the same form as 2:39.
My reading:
6:35
